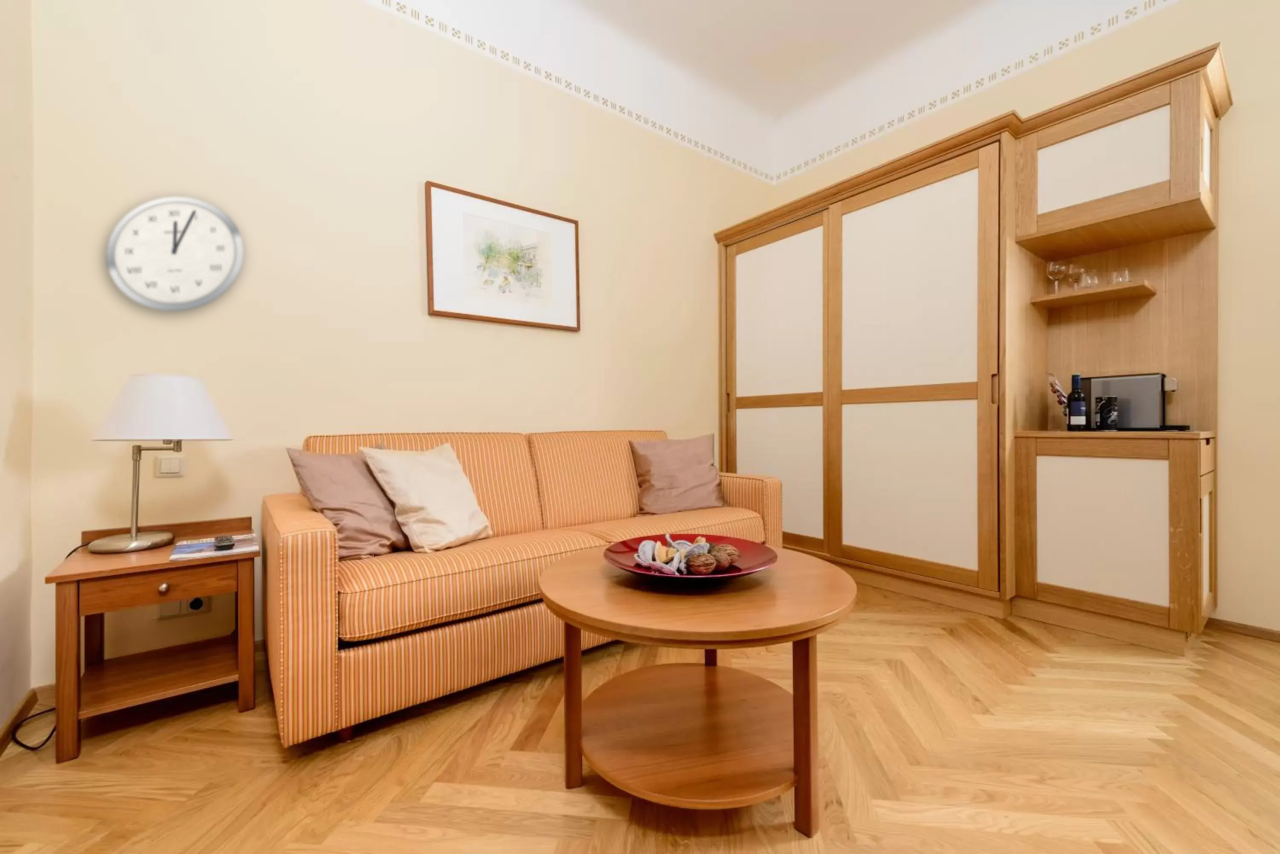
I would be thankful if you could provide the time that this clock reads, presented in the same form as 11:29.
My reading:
12:04
